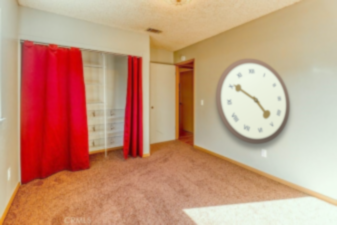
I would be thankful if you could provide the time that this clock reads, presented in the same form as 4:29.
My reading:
4:51
